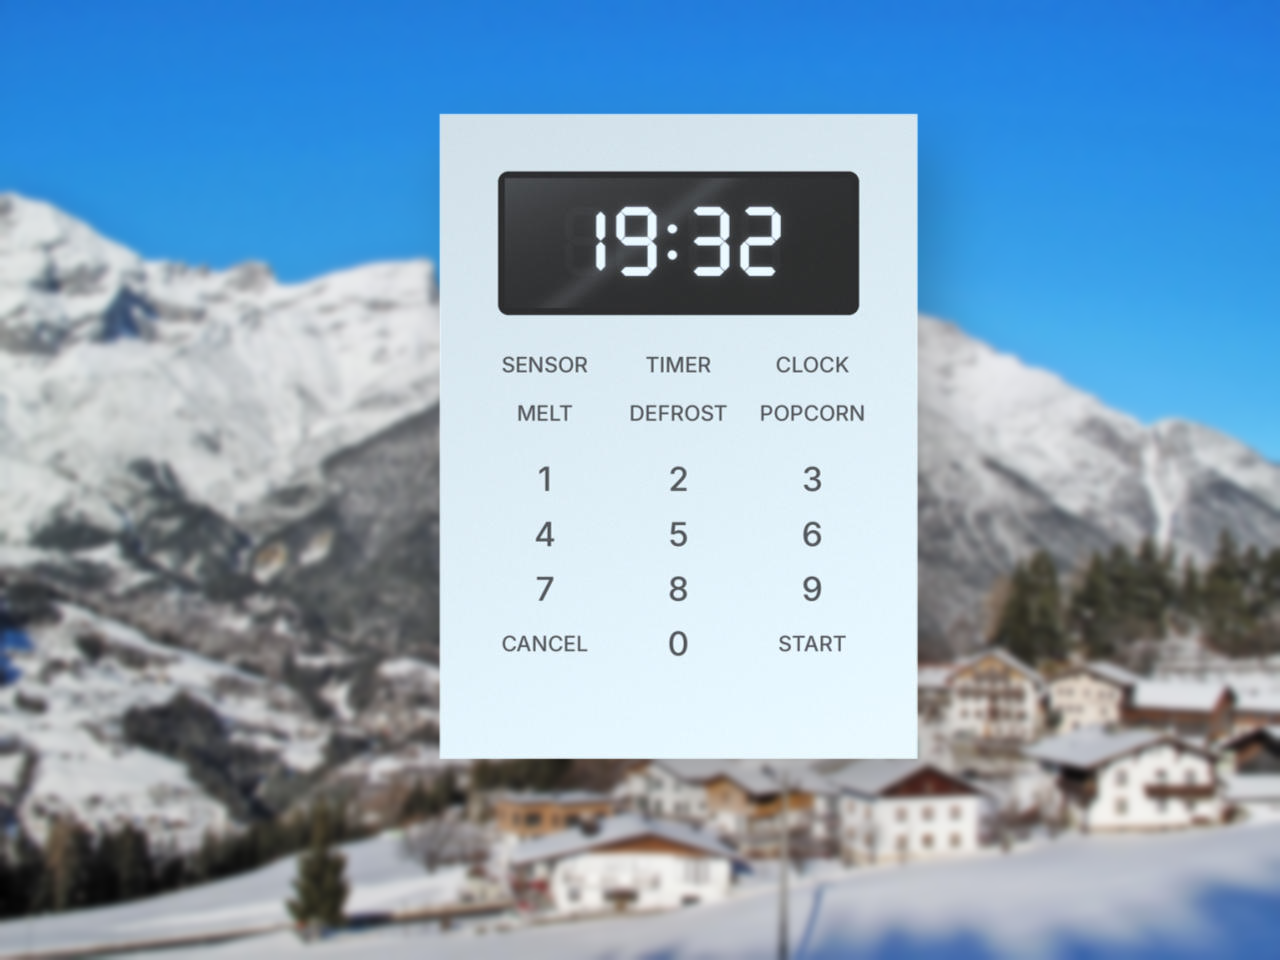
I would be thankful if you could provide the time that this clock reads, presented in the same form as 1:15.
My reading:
19:32
